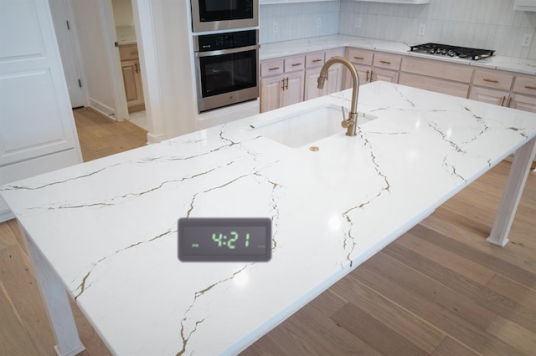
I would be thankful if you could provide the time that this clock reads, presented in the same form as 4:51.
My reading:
4:21
